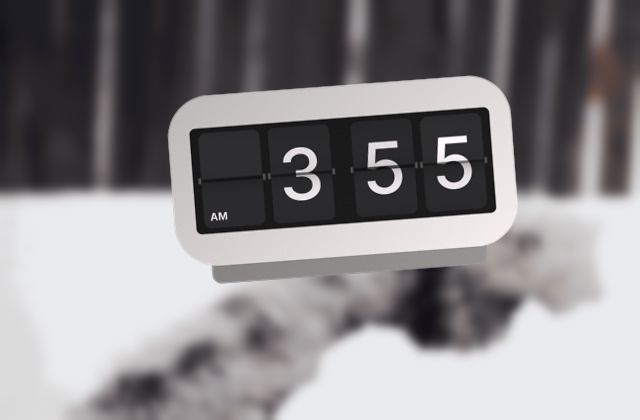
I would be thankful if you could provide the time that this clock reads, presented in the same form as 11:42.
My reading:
3:55
